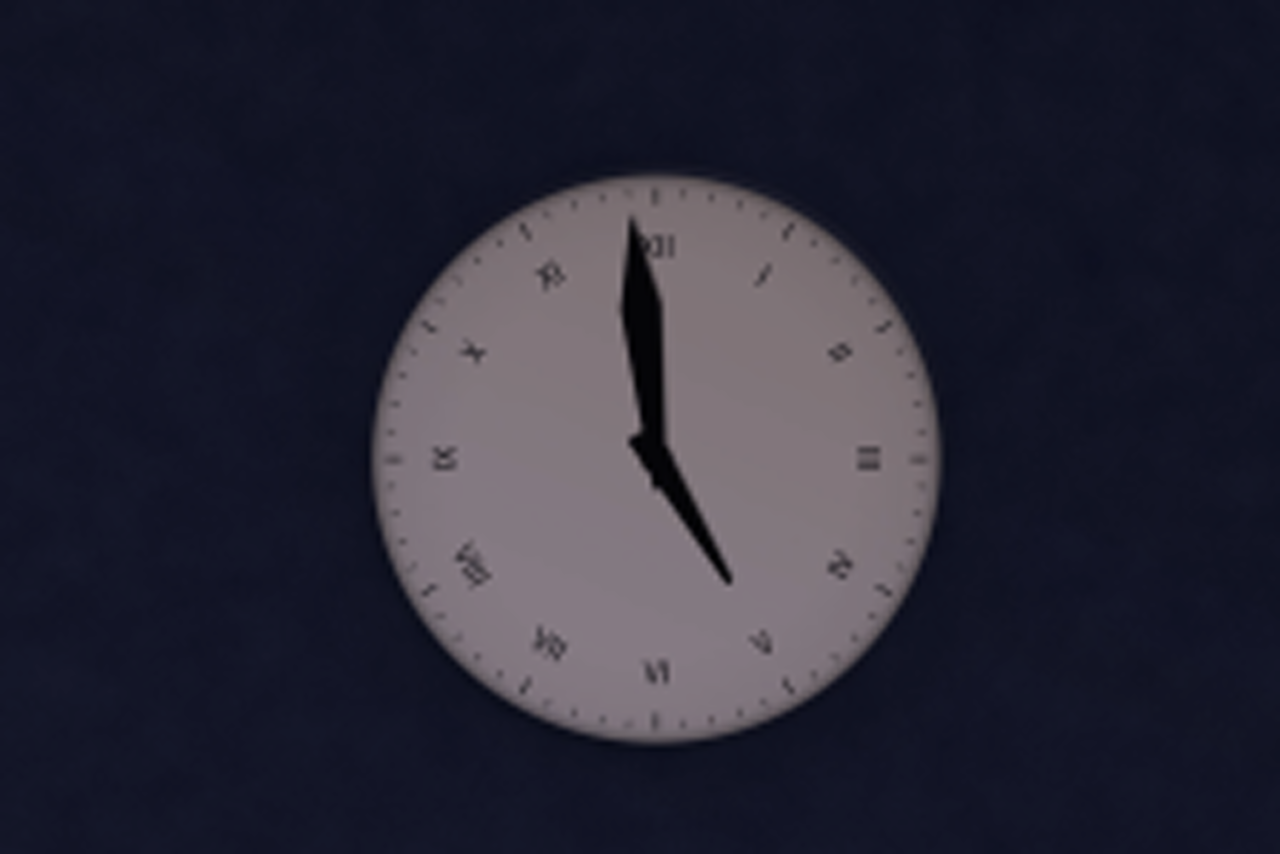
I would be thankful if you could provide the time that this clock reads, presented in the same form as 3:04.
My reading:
4:59
